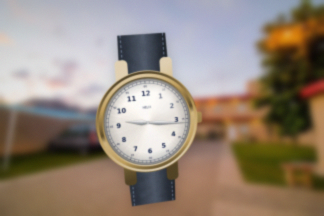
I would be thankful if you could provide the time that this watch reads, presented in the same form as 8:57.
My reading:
9:16
